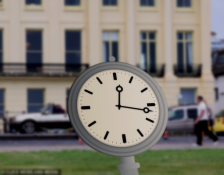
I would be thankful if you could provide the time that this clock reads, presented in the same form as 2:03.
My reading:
12:17
